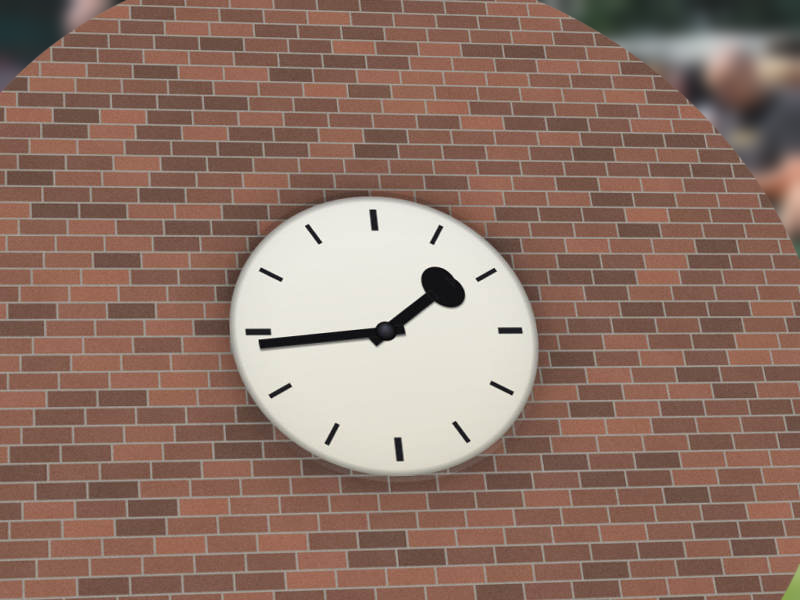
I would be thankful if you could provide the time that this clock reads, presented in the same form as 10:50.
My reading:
1:44
